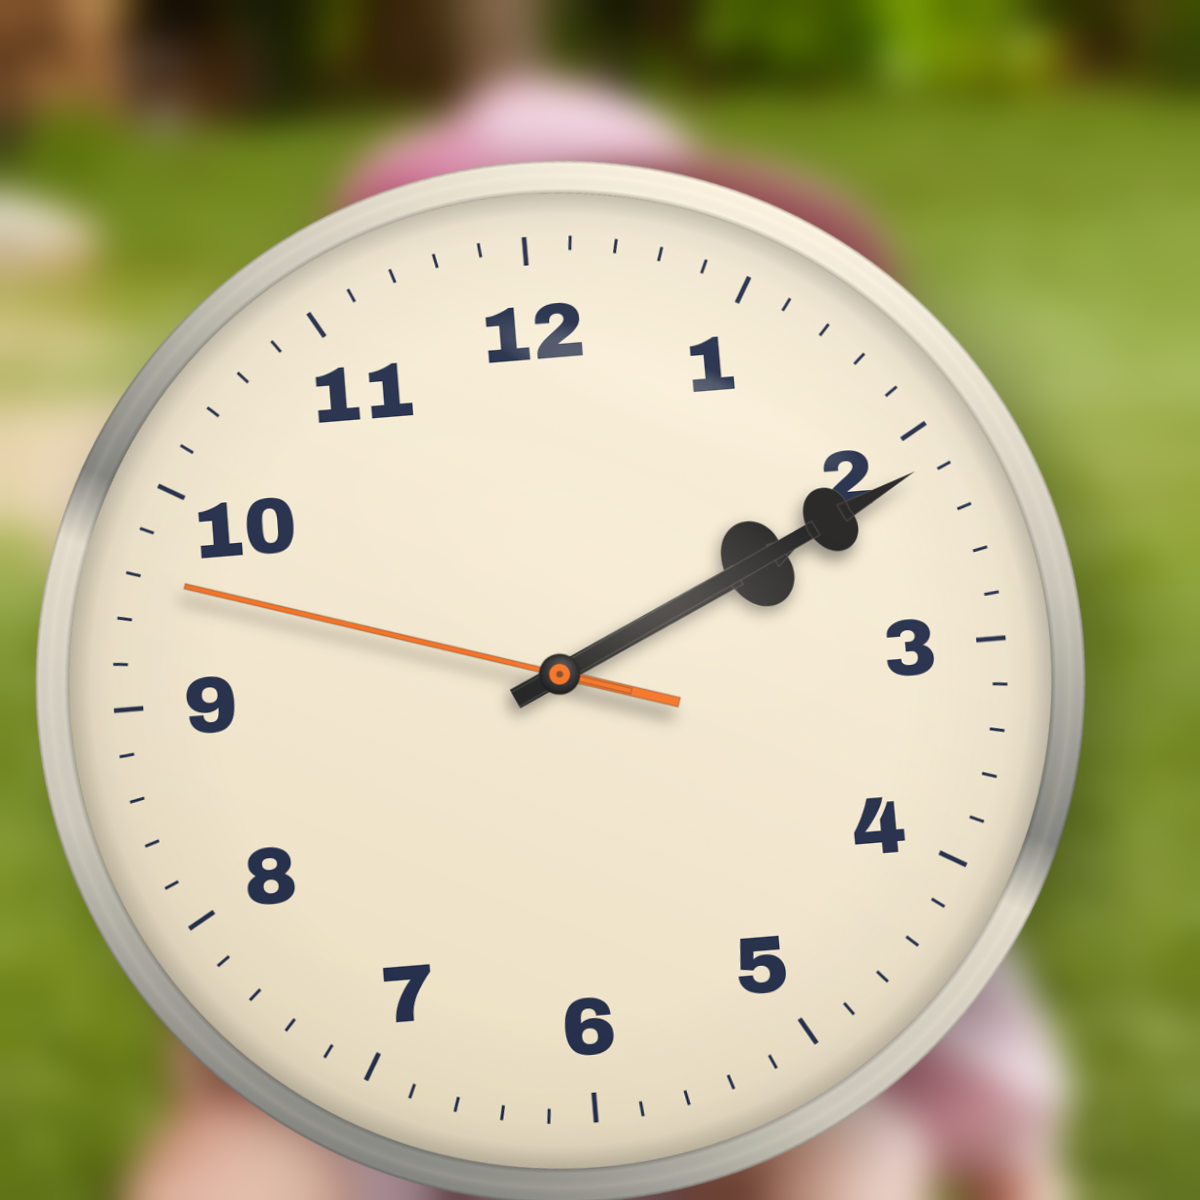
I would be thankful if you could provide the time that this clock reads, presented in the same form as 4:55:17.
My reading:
2:10:48
